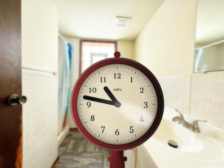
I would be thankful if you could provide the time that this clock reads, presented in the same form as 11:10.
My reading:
10:47
